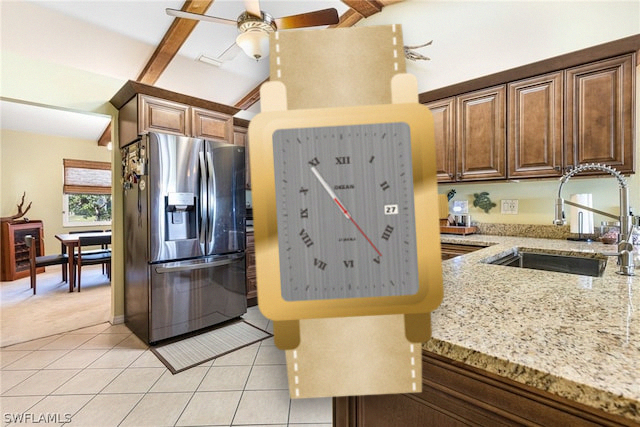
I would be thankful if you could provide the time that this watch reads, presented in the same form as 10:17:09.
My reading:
10:54:24
